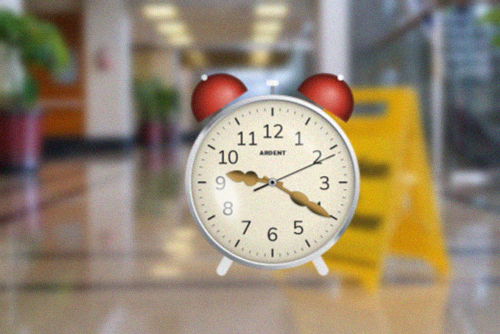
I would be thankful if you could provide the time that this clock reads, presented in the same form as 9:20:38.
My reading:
9:20:11
